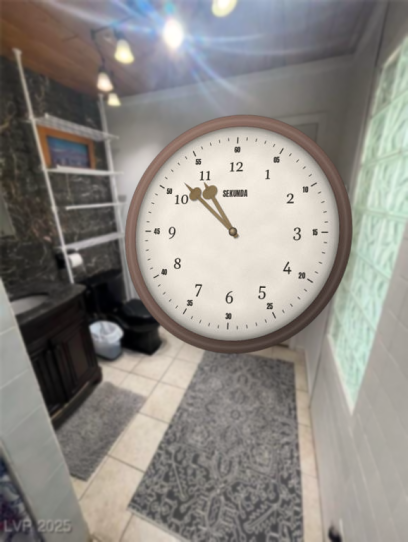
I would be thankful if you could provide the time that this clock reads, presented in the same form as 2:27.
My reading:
10:52
